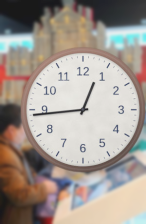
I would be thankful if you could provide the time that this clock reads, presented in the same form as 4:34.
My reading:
12:44
